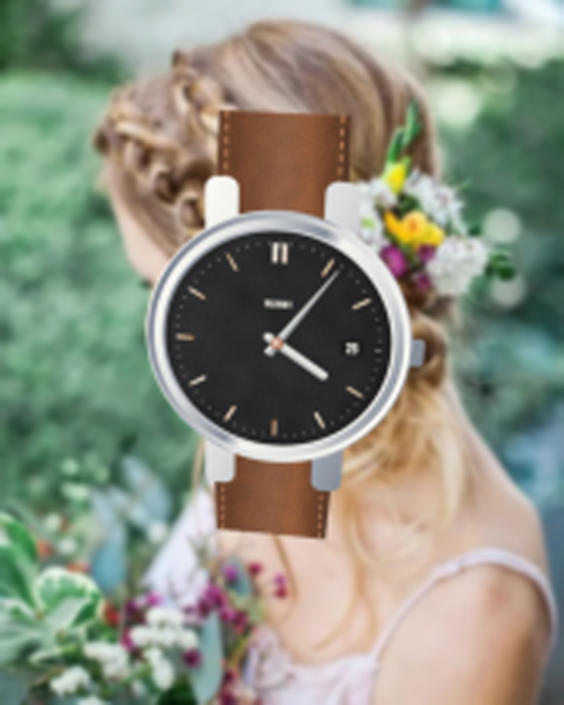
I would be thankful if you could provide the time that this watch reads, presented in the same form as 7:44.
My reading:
4:06
